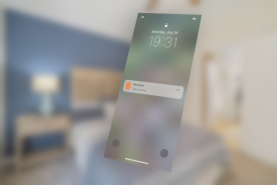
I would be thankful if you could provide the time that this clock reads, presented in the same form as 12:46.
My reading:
19:31
